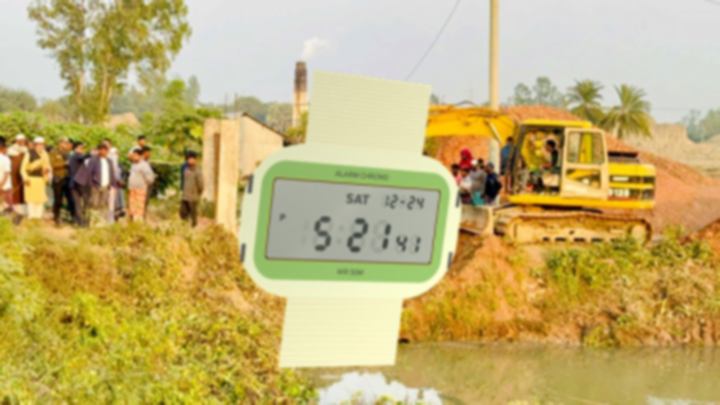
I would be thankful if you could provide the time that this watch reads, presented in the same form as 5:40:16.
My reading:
5:21:41
